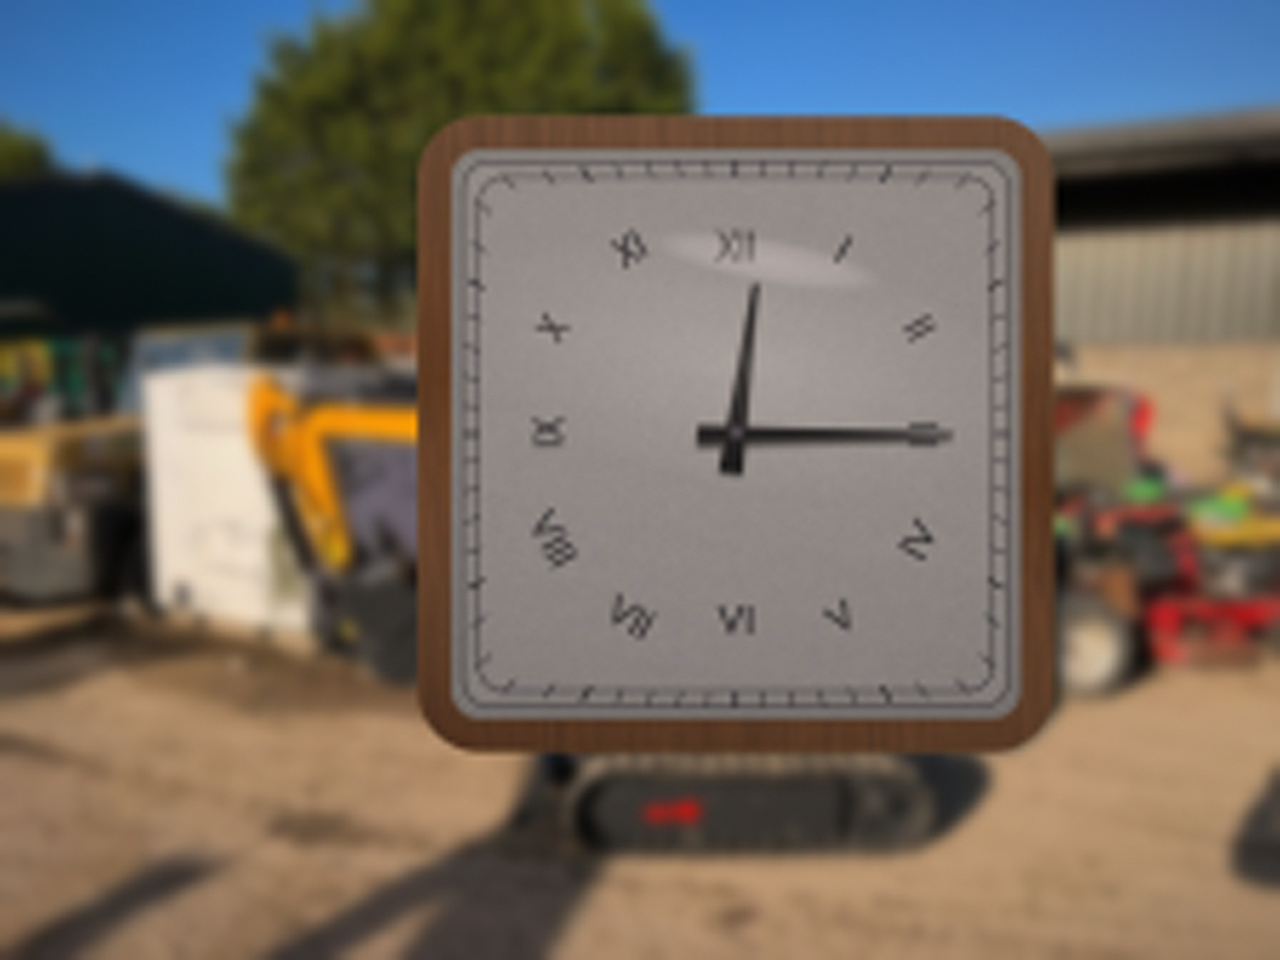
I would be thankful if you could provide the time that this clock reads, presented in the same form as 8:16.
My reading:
12:15
